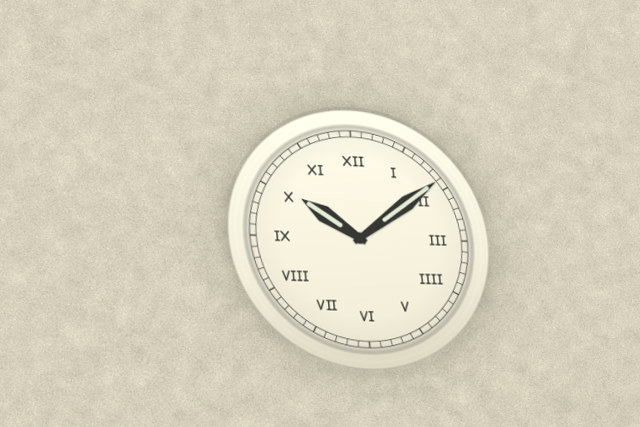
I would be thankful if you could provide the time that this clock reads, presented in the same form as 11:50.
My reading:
10:09
